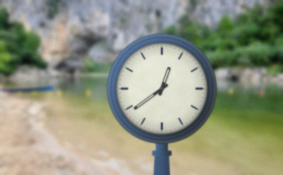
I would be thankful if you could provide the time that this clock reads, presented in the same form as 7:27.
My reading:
12:39
